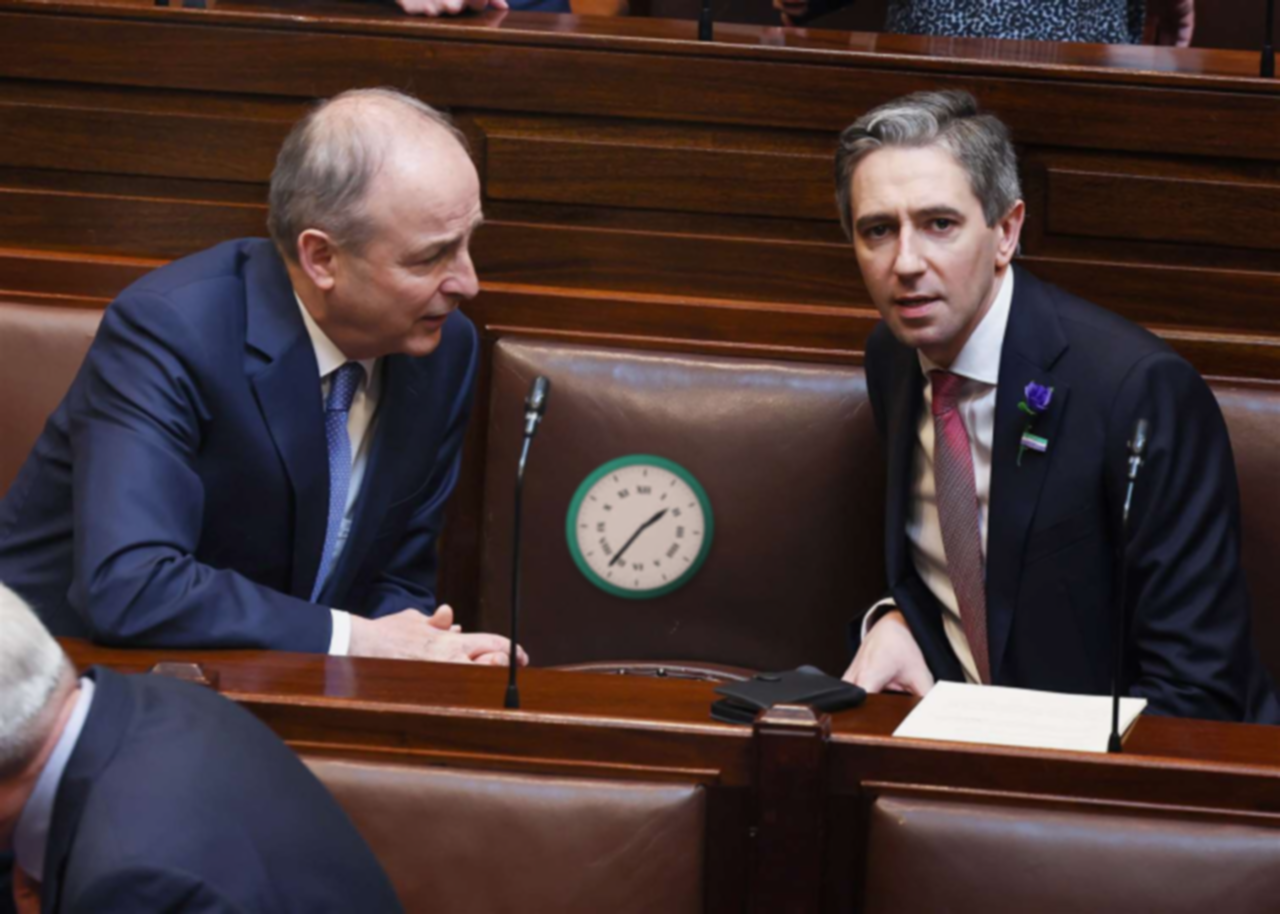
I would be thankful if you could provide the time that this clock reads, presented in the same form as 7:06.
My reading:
1:36
